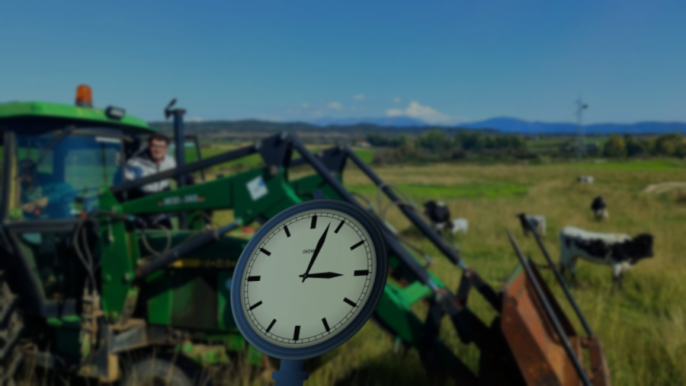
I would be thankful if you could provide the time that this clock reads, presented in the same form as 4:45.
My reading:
3:03
